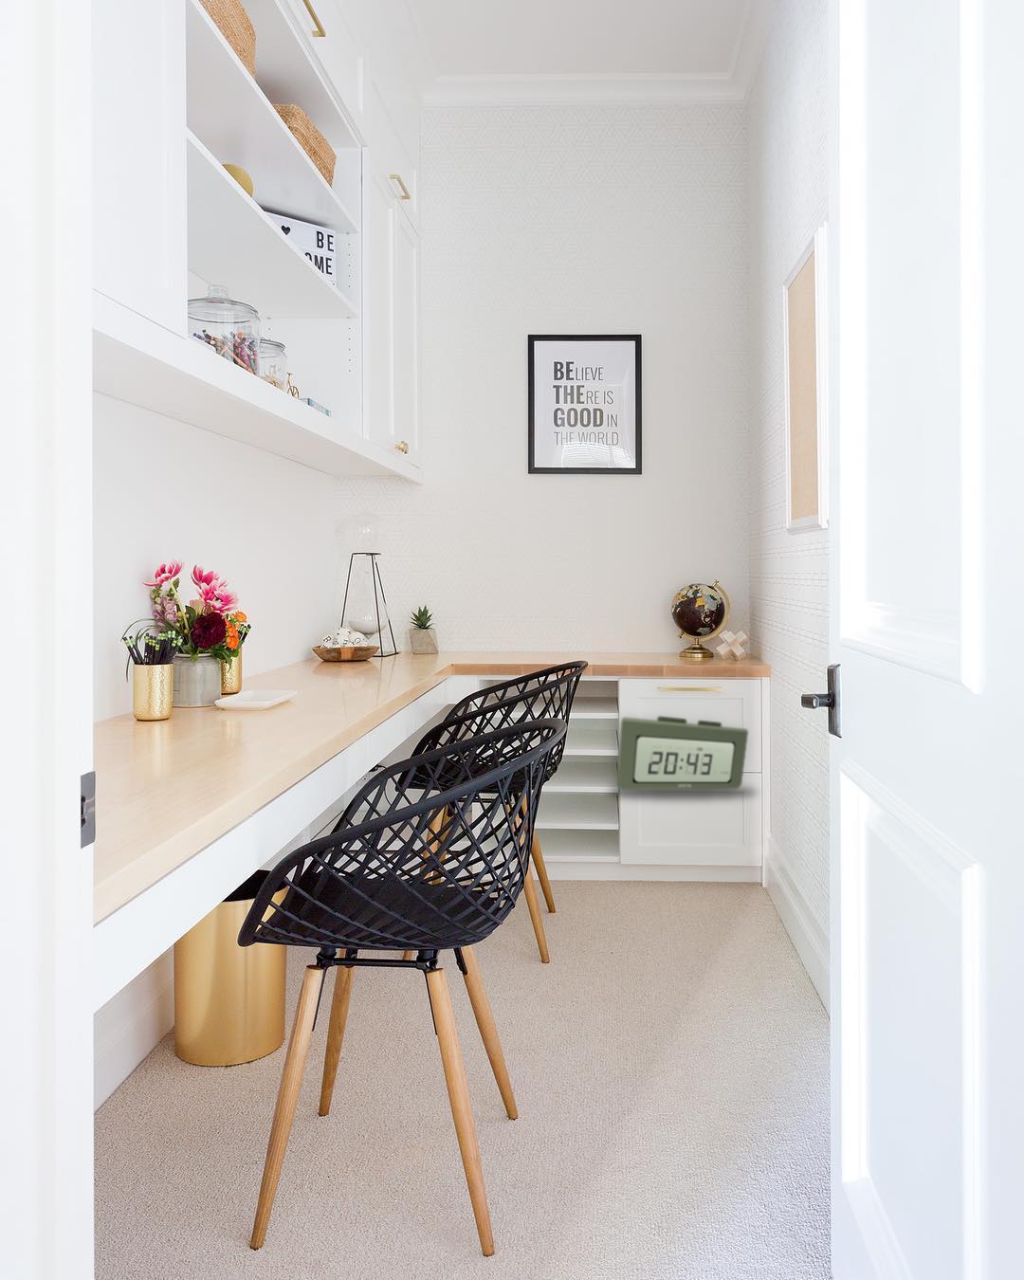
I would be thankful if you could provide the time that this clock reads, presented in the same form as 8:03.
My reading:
20:43
